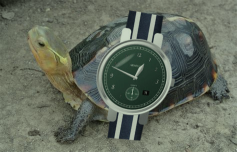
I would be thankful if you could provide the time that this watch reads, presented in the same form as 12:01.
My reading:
12:48
